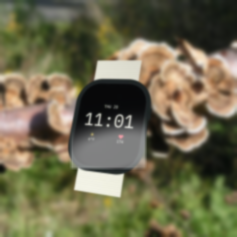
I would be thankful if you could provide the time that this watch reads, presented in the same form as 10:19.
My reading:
11:01
